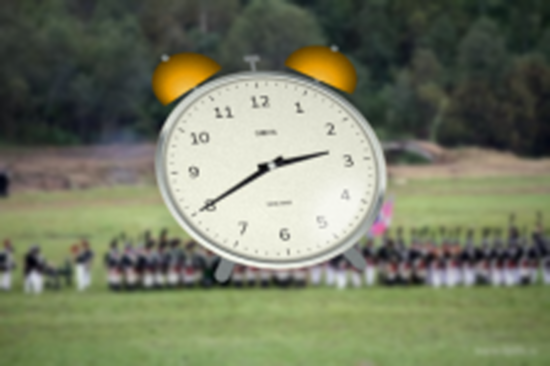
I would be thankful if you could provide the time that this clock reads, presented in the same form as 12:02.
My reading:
2:40
